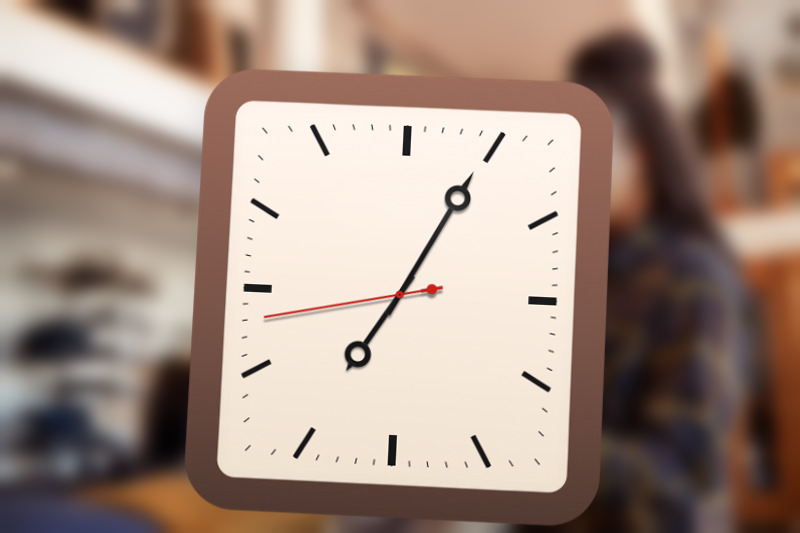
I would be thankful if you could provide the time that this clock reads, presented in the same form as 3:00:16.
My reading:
7:04:43
